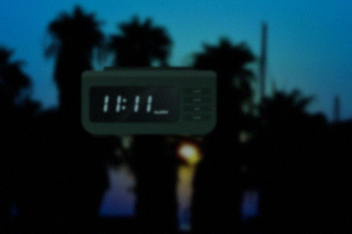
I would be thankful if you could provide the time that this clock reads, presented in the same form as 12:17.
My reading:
11:11
